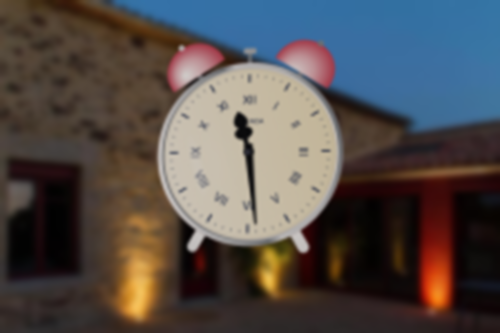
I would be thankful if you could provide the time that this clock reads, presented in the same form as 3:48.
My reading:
11:29
